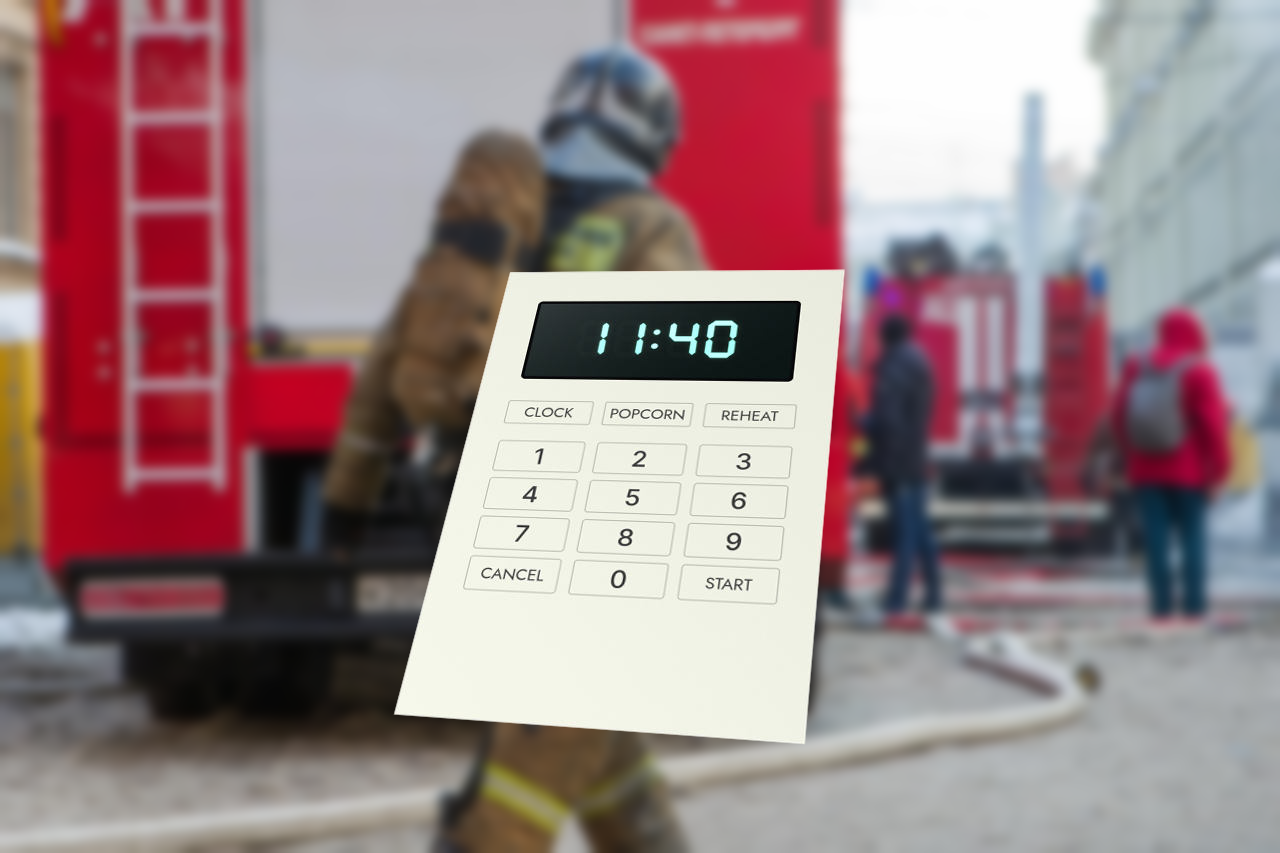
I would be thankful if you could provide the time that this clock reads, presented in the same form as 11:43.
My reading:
11:40
